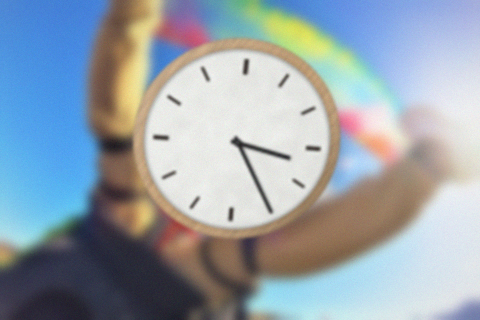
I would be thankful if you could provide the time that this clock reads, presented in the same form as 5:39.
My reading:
3:25
